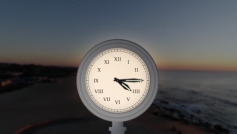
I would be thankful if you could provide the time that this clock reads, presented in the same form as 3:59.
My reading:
4:15
